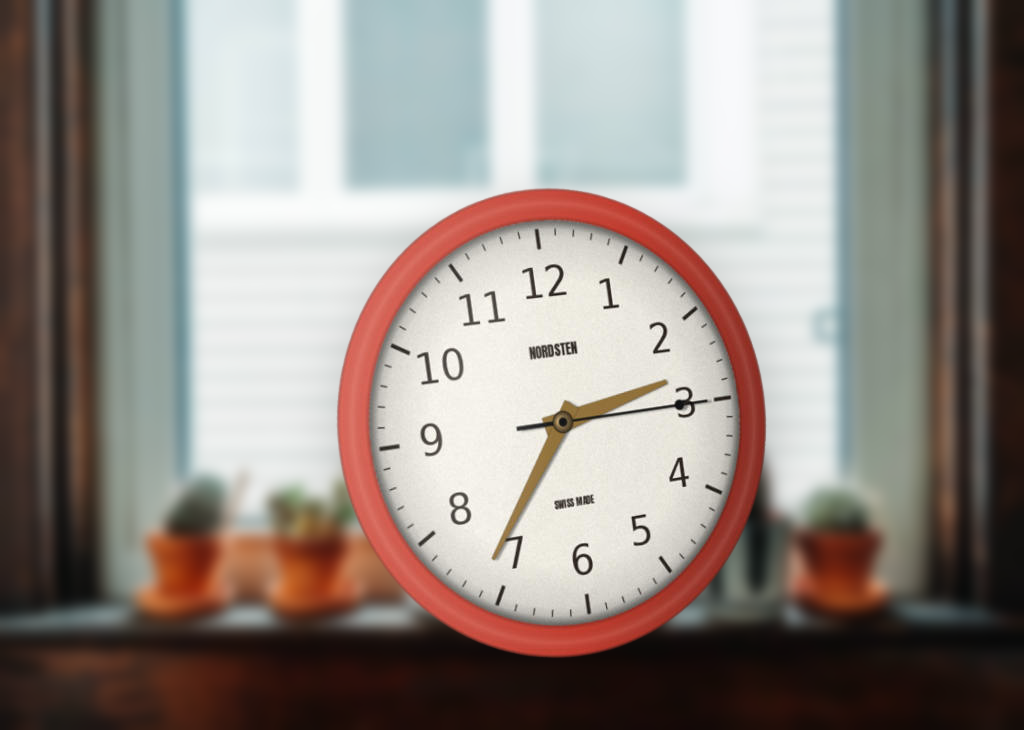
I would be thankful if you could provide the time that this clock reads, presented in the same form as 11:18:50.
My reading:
2:36:15
